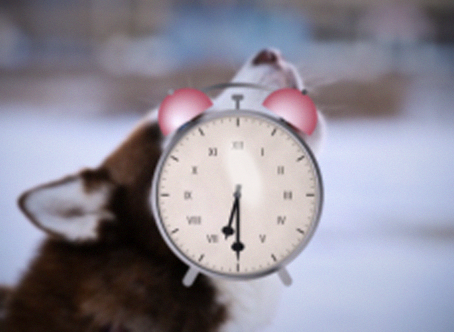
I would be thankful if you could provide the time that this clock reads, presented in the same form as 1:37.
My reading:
6:30
